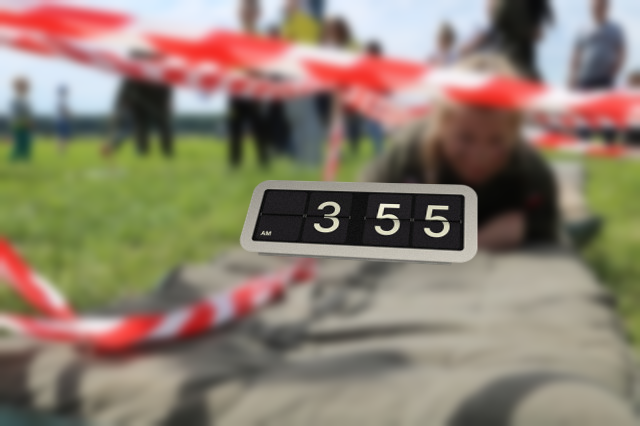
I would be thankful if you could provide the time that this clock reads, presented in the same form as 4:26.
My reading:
3:55
